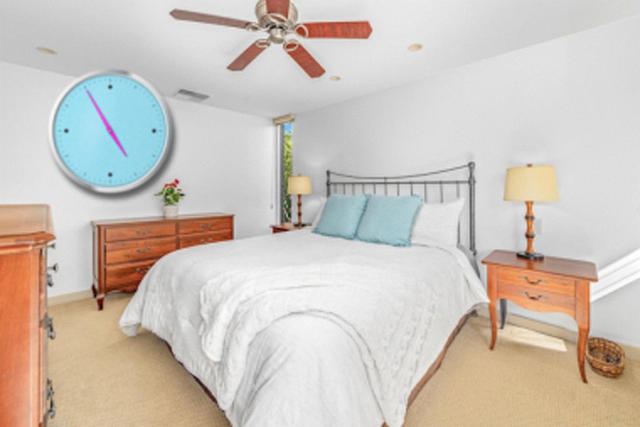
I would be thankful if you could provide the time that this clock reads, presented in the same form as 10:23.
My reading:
4:55
